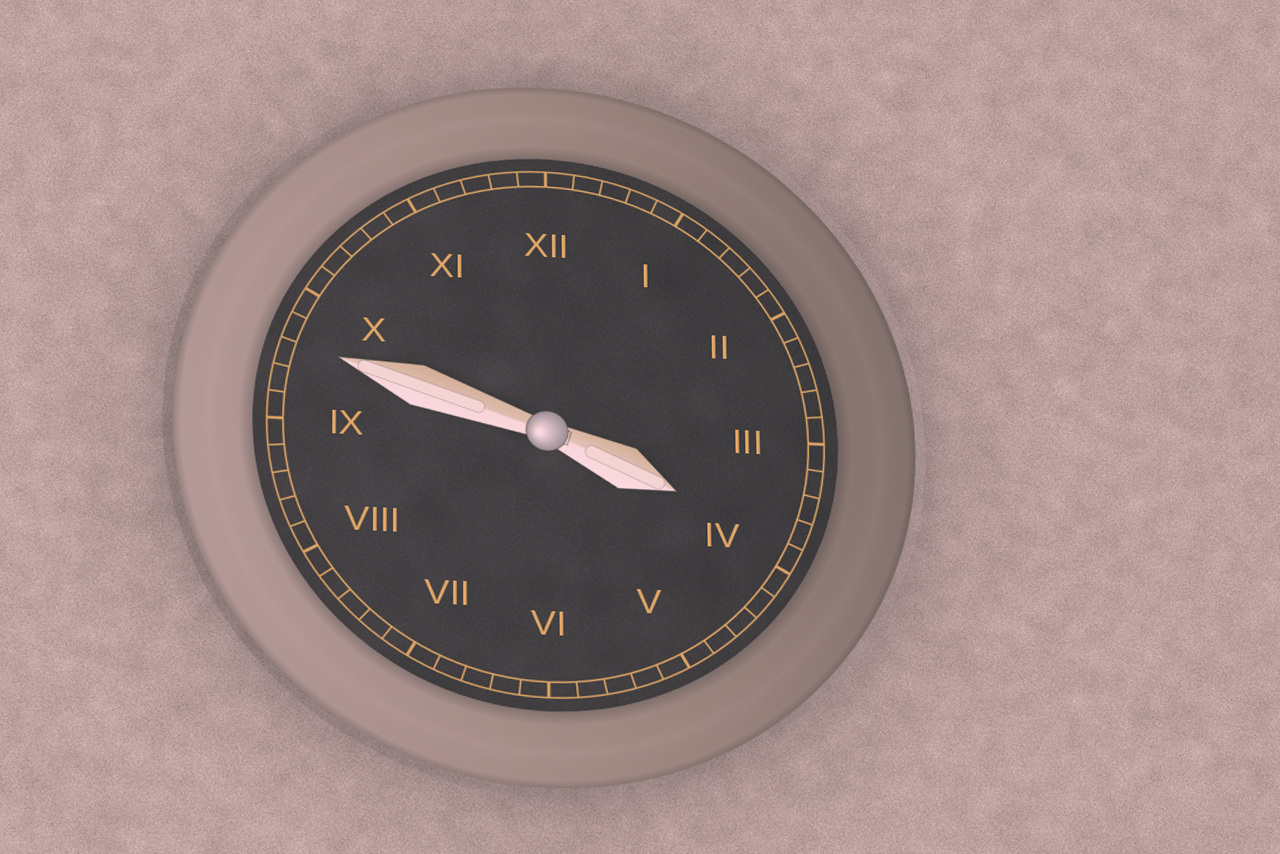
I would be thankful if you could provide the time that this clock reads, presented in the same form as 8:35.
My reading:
3:48
